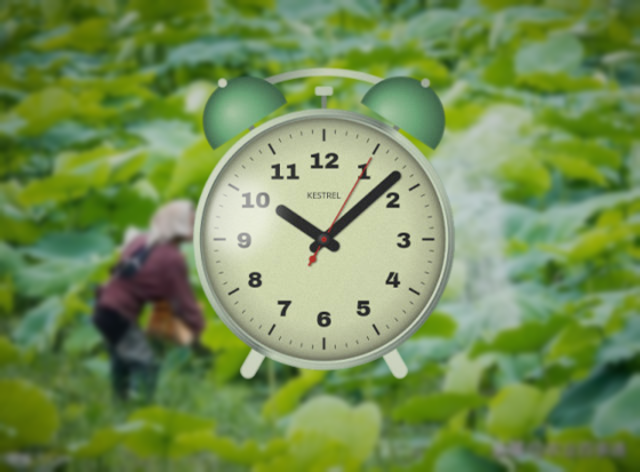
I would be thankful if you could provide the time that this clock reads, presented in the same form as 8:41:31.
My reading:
10:08:05
